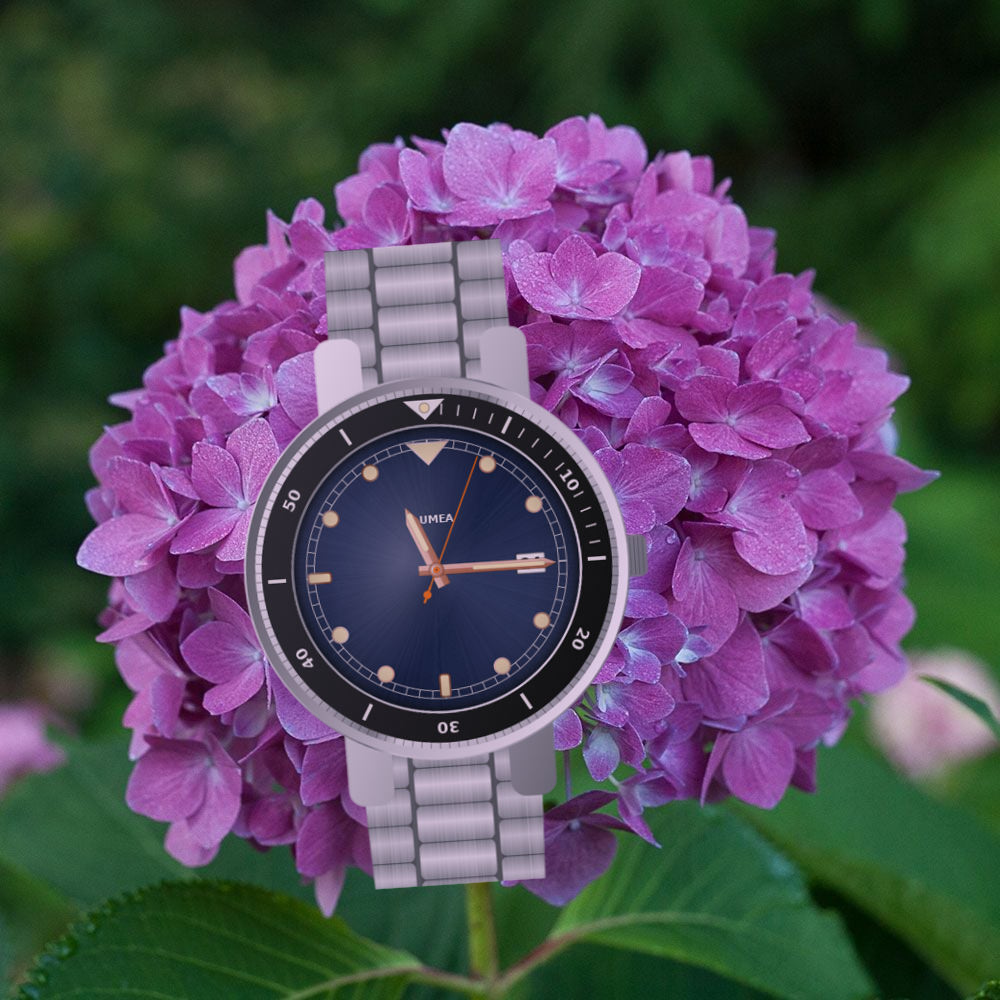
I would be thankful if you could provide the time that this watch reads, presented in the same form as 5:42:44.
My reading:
11:15:04
